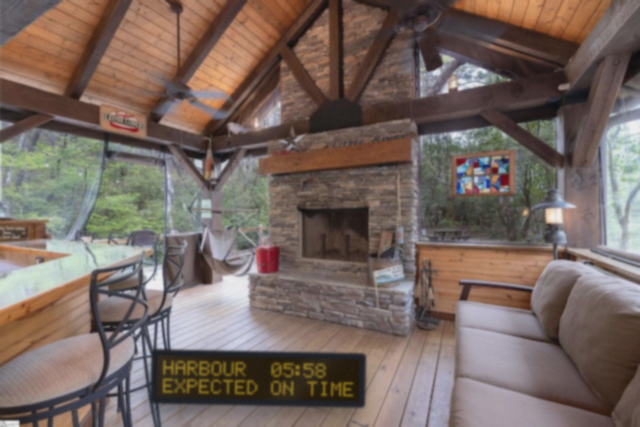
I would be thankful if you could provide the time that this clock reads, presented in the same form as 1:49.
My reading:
5:58
